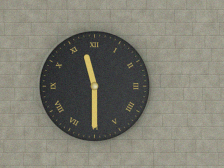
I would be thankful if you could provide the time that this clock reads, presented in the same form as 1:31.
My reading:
11:30
